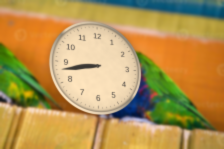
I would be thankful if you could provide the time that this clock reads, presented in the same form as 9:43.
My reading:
8:43
